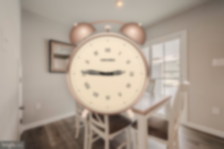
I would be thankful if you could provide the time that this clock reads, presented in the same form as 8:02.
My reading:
2:46
